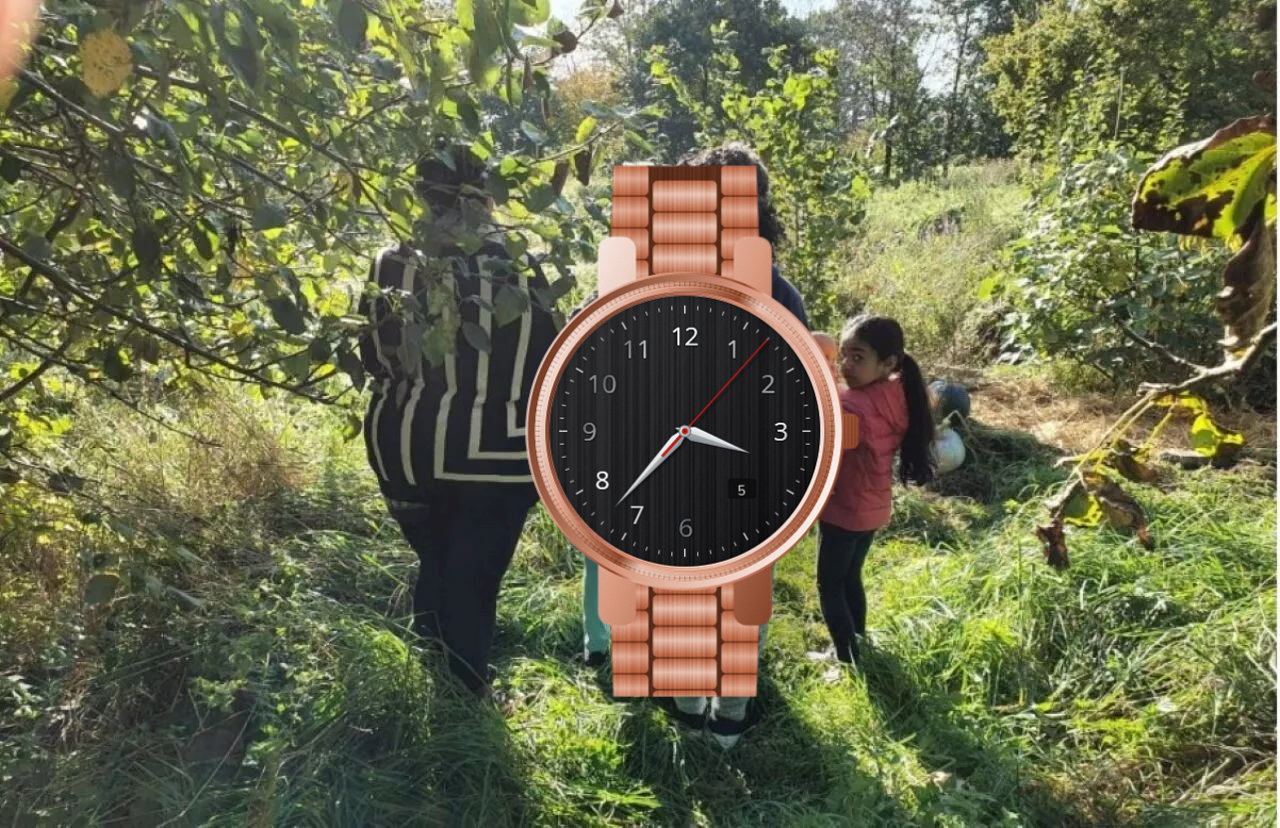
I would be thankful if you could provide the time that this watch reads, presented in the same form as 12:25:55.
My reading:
3:37:07
